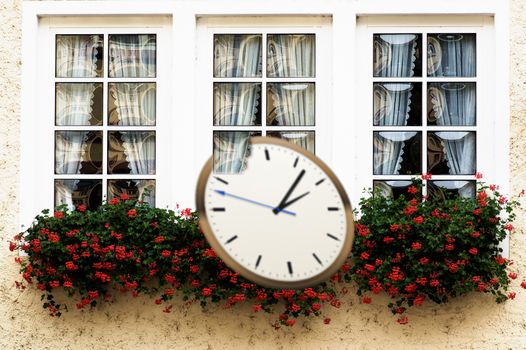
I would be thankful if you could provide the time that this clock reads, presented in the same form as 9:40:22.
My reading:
2:06:48
